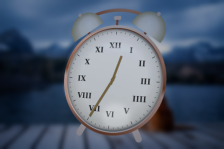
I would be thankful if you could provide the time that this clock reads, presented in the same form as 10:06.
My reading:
12:35
